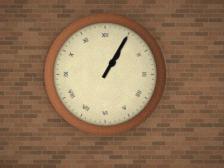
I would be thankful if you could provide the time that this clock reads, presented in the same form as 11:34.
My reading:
1:05
